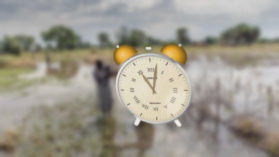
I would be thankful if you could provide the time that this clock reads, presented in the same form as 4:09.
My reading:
11:02
